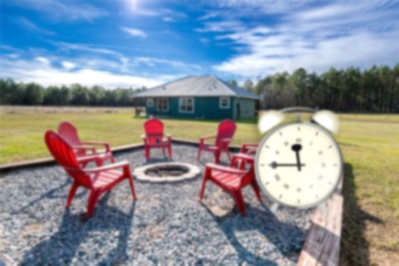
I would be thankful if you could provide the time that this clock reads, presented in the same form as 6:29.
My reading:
11:45
